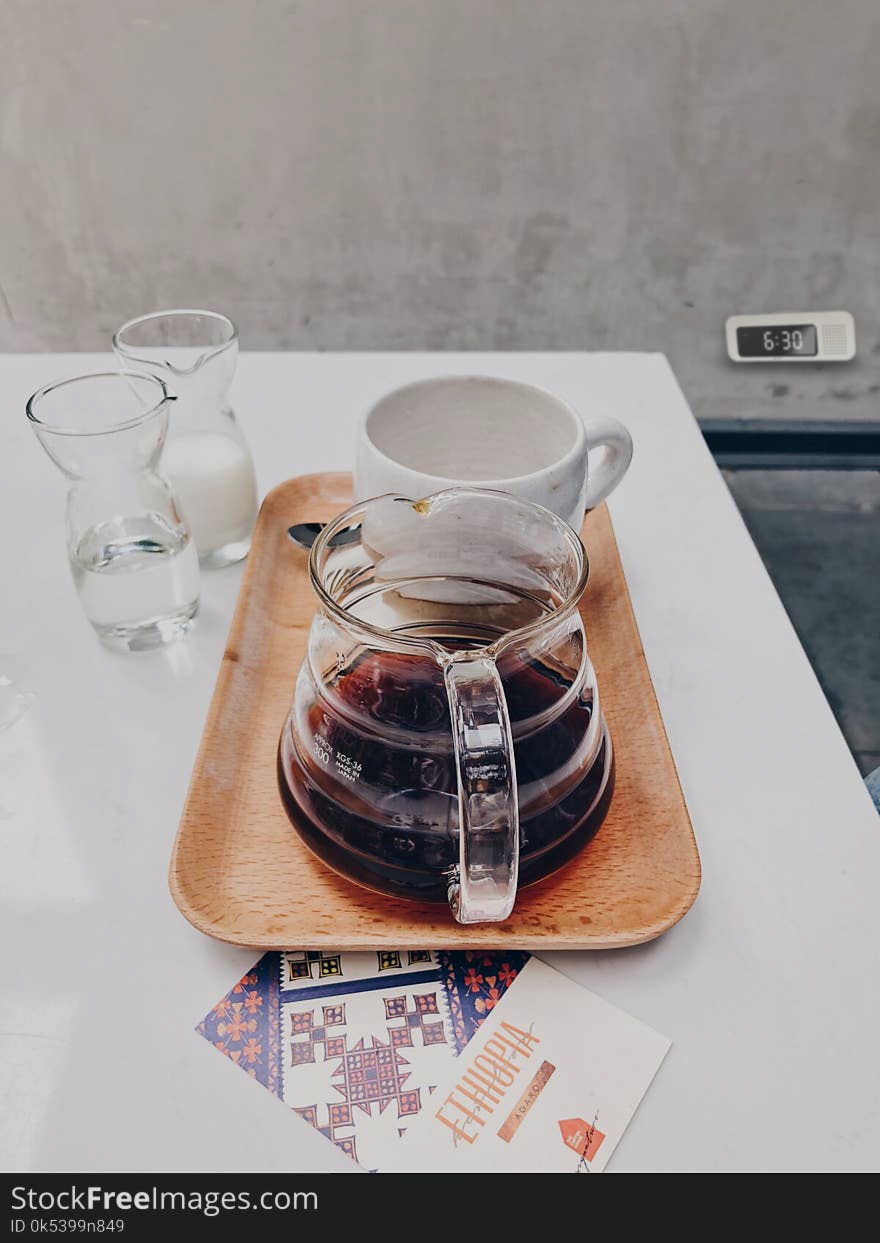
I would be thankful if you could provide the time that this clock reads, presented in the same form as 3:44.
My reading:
6:30
